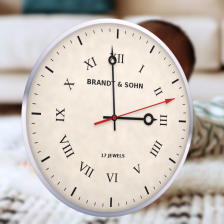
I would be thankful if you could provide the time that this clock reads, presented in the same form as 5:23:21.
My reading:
2:59:12
